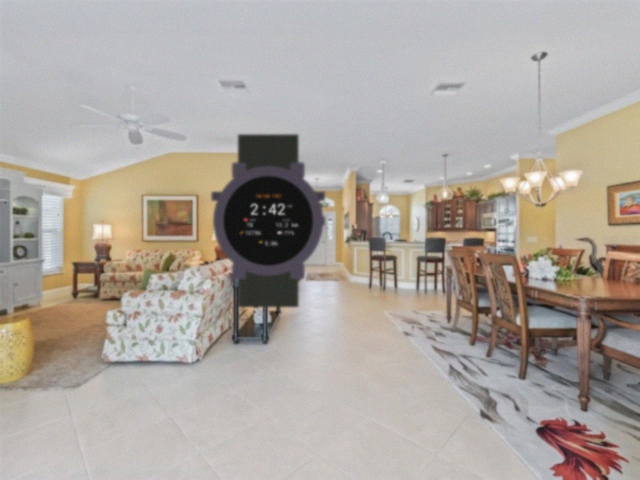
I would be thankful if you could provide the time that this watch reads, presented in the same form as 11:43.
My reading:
2:42
